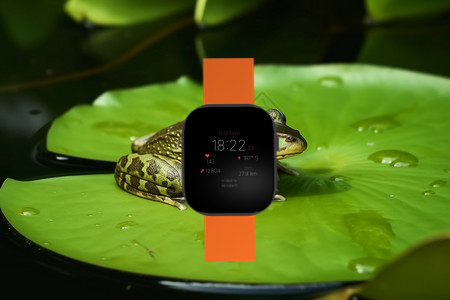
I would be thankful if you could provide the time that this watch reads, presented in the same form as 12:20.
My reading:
18:22
